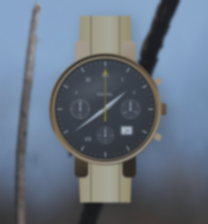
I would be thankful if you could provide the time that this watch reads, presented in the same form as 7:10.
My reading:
1:39
